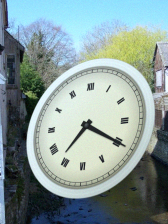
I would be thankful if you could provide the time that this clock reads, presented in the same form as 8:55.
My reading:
7:20
